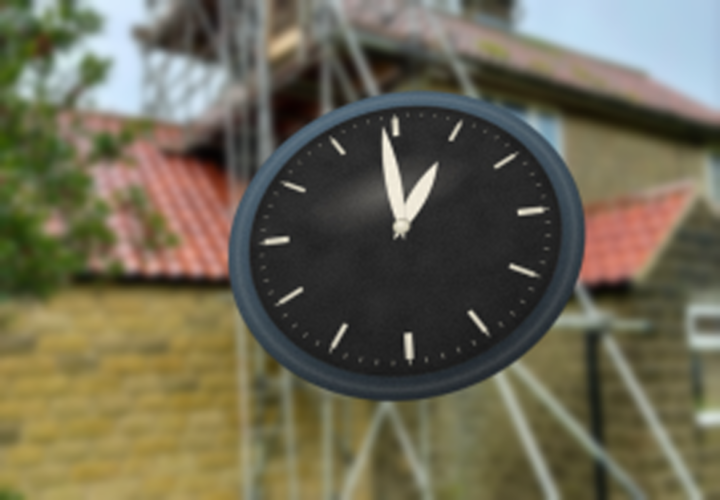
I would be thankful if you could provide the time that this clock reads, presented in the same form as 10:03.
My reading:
12:59
